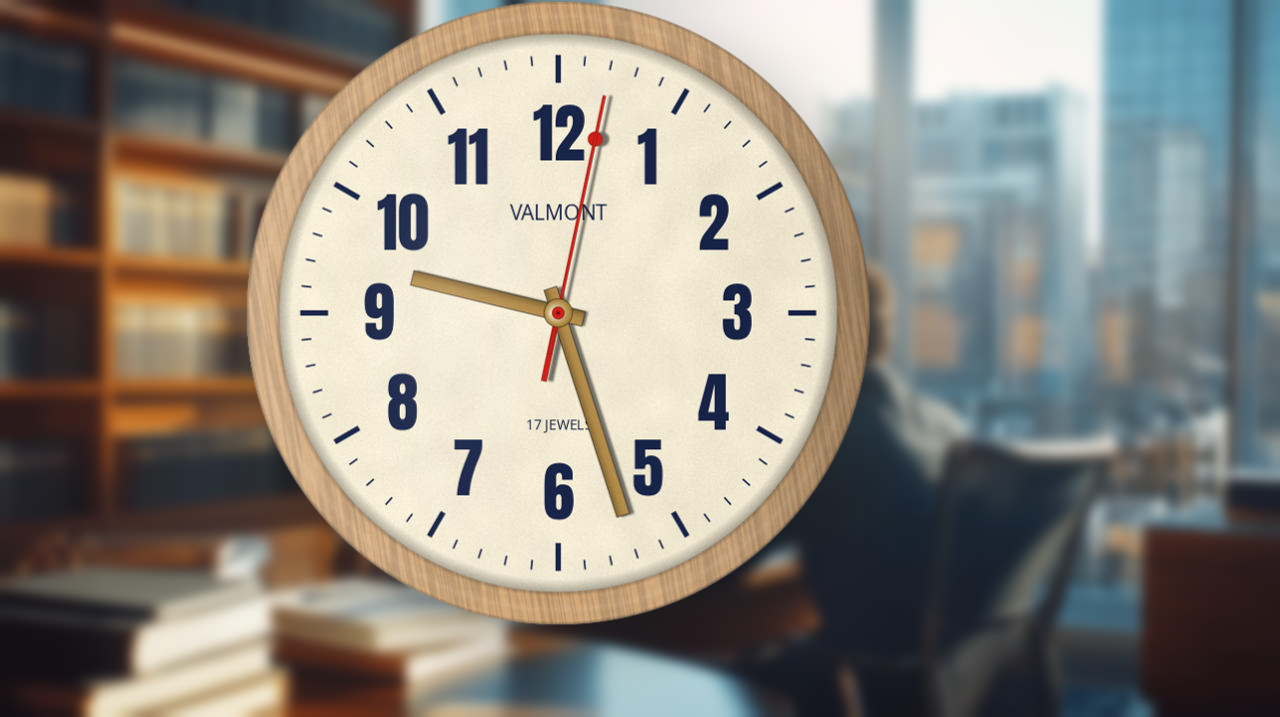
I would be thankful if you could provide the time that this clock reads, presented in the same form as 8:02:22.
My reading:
9:27:02
